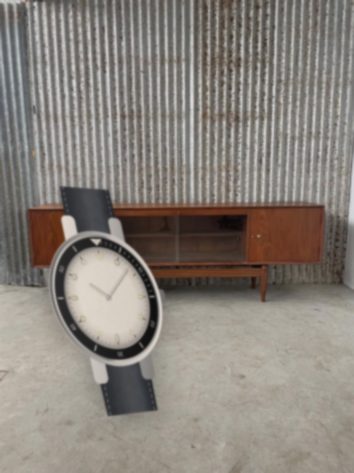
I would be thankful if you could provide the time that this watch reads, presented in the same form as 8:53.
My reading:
10:08
